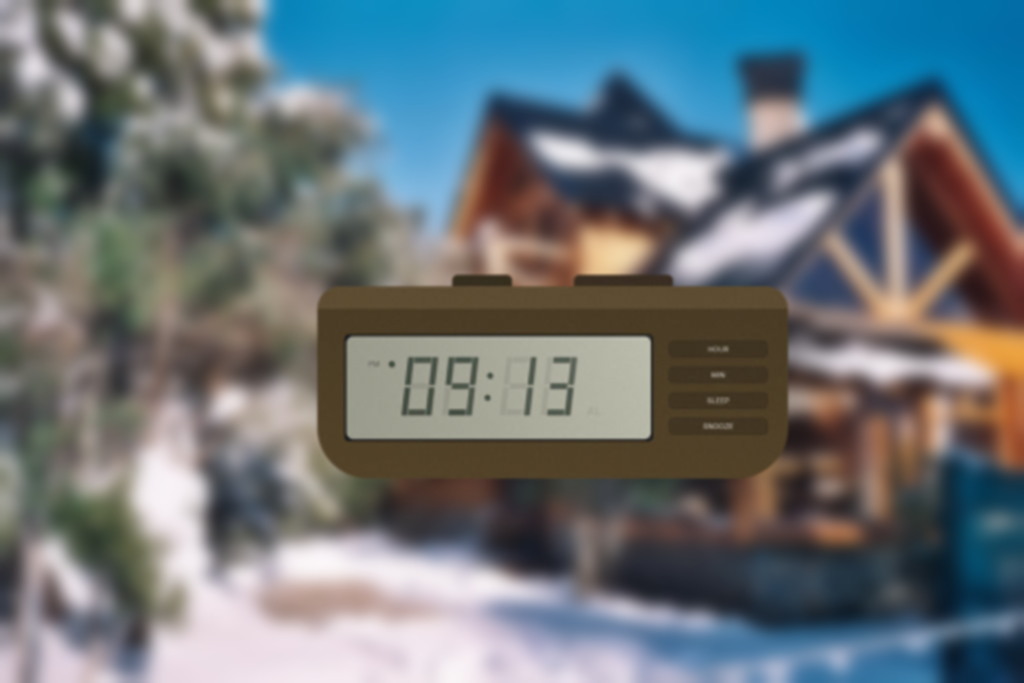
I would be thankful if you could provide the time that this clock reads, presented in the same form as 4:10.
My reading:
9:13
